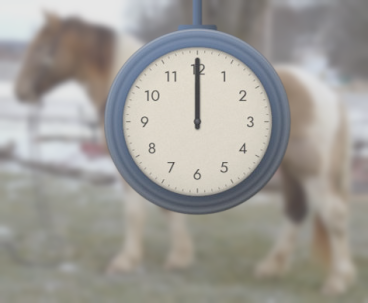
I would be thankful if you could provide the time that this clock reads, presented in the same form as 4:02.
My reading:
12:00
